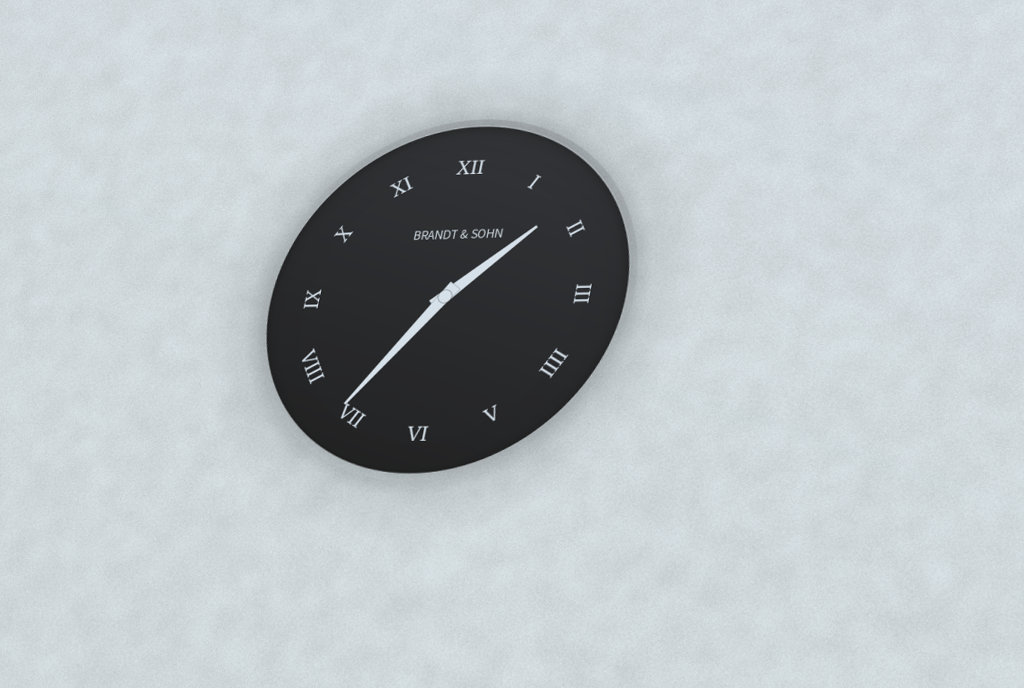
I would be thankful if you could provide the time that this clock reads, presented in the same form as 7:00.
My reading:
1:36
